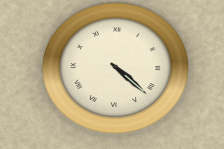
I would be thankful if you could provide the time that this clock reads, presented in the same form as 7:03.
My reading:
4:22
